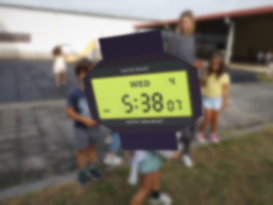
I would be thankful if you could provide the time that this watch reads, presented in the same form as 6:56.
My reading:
5:38
